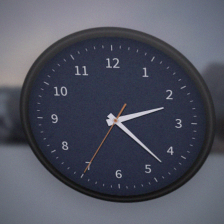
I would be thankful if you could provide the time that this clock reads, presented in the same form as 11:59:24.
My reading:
2:22:35
